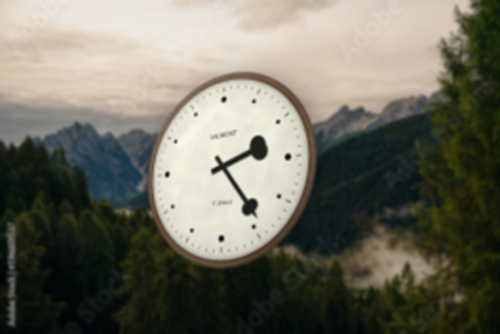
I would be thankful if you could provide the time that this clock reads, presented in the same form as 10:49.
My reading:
2:24
